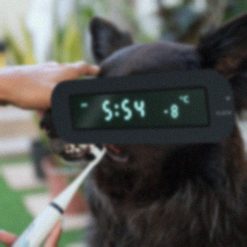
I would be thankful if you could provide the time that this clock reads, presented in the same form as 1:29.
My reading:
5:54
